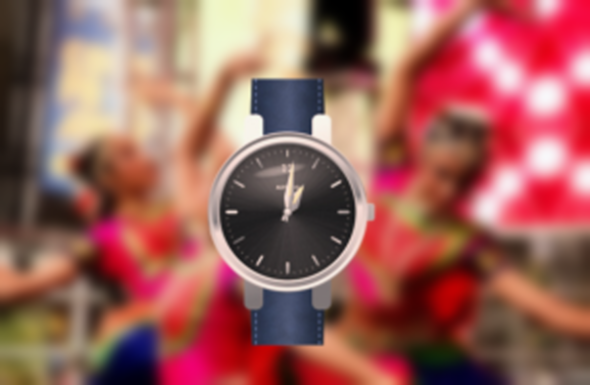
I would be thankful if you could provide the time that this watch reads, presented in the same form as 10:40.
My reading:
1:01
